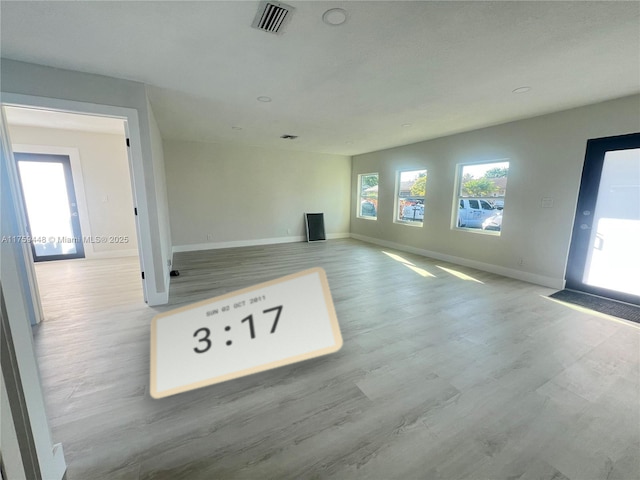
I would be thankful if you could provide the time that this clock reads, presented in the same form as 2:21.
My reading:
3:17
